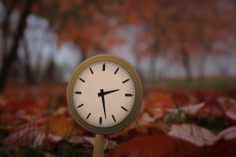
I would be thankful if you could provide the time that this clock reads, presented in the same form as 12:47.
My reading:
2:28
